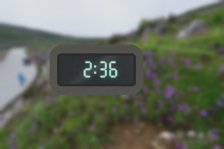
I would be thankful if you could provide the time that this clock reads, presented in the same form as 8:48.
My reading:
2:36
